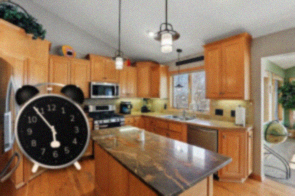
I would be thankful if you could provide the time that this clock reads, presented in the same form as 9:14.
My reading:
5:54
